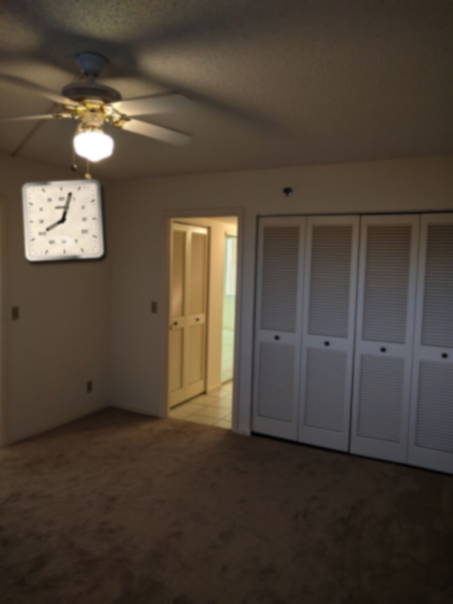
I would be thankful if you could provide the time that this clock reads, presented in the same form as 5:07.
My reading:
8:03
